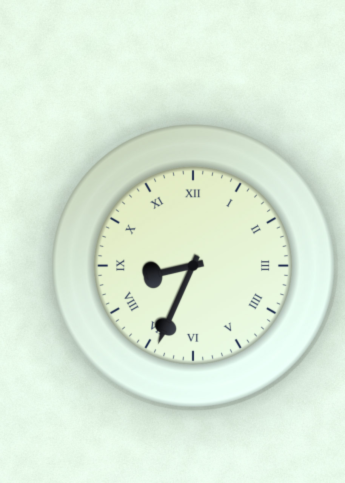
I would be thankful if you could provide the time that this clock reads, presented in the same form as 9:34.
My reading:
8:34
